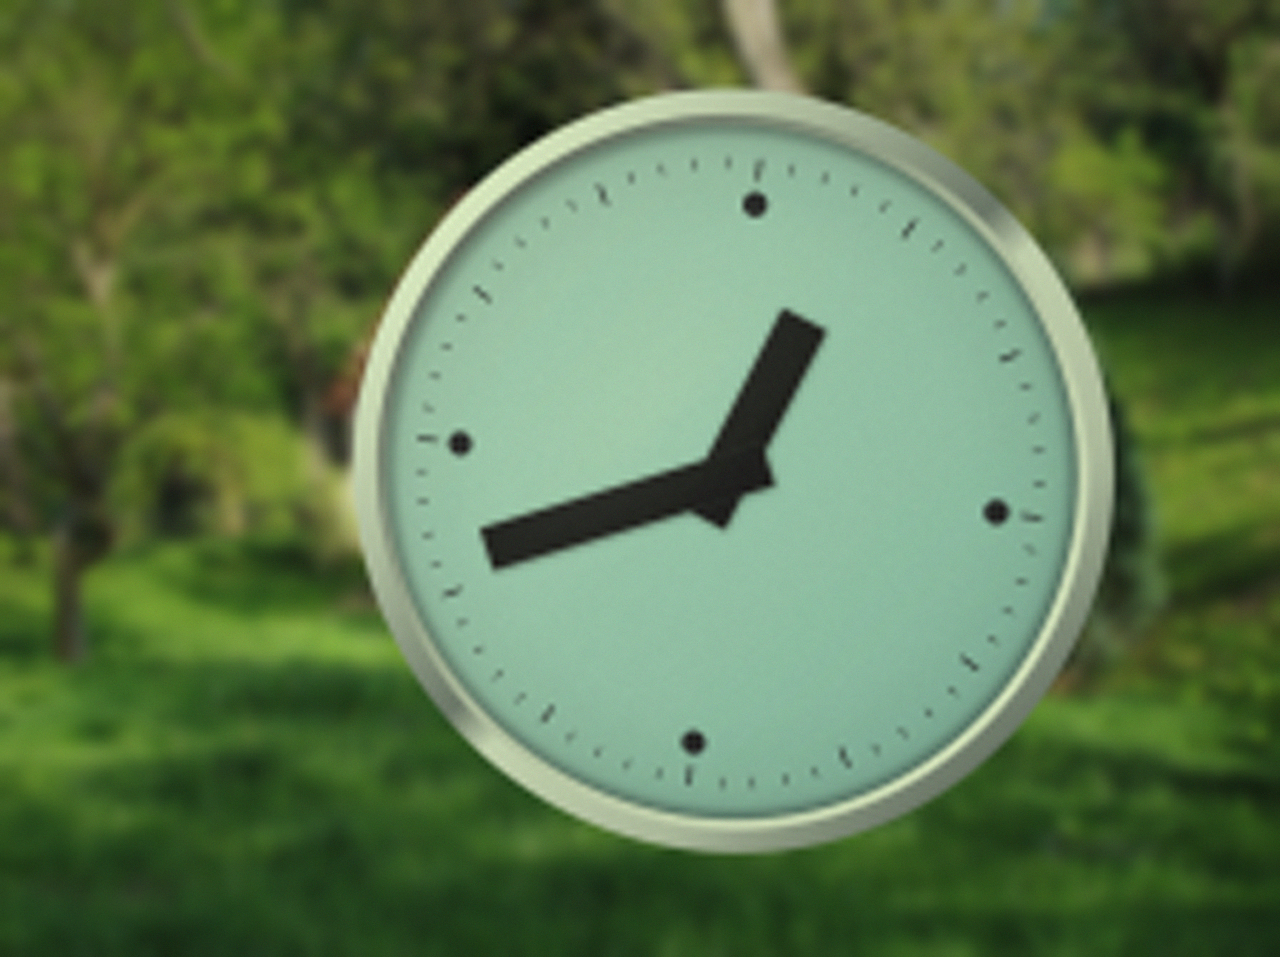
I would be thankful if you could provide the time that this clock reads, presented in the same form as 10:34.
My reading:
12:41
